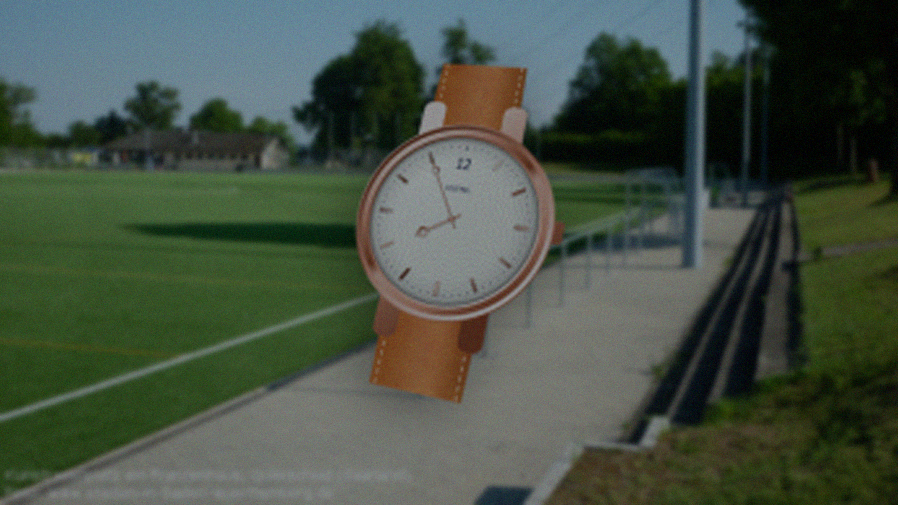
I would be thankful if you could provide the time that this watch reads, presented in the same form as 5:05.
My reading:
7:55
